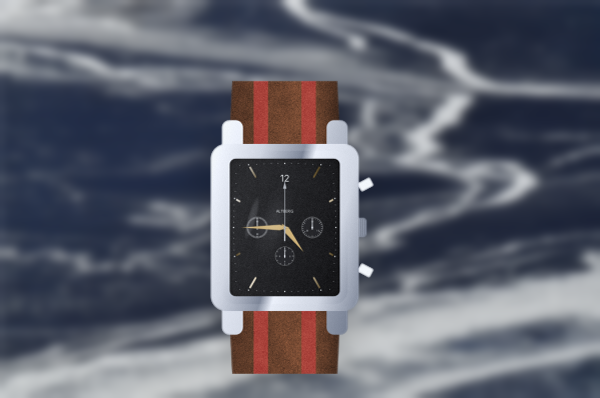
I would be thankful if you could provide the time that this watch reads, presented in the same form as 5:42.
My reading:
4:45
